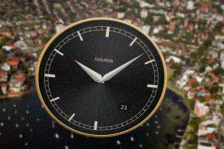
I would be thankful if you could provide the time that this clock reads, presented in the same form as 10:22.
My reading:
10:08
